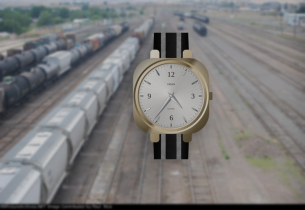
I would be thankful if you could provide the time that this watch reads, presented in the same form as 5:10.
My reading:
4:36
